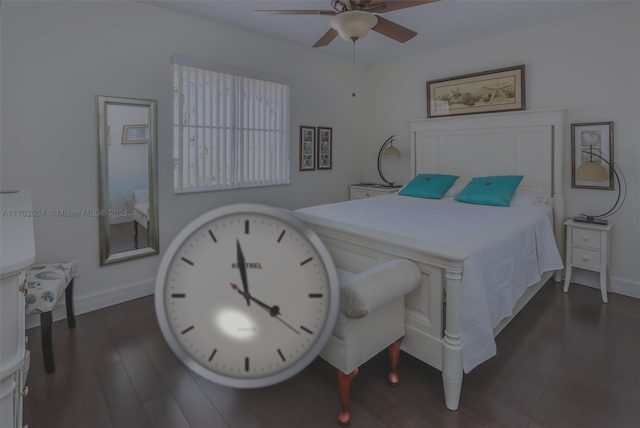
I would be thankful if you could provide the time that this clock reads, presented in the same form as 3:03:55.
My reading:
3:58:21
